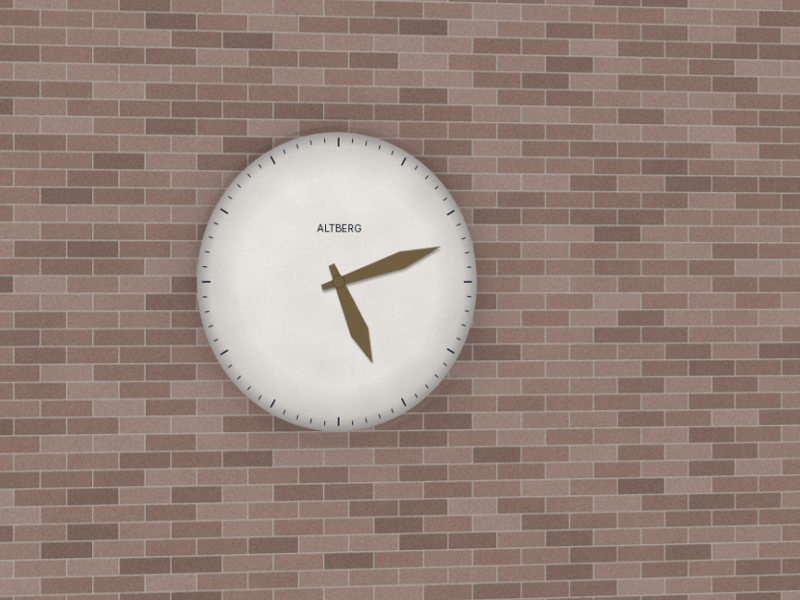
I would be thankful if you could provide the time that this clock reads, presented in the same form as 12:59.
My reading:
5:12
